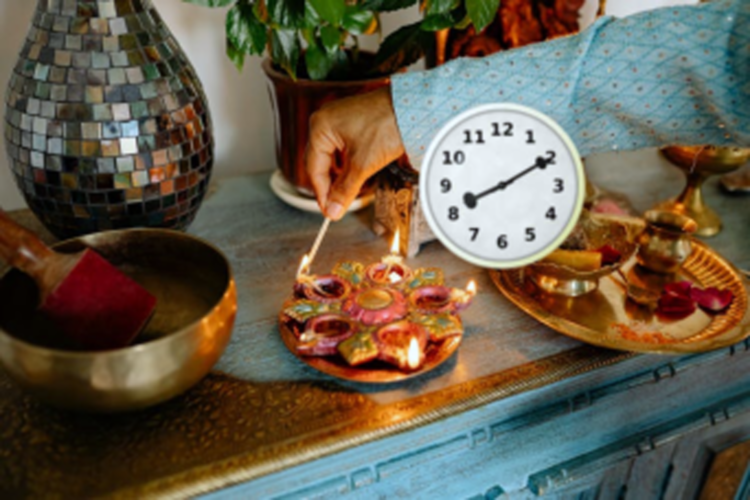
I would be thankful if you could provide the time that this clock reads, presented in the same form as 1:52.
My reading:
8:10
